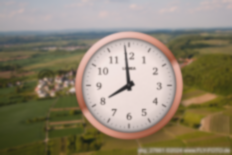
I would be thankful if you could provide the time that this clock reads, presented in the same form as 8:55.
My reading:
7:59
